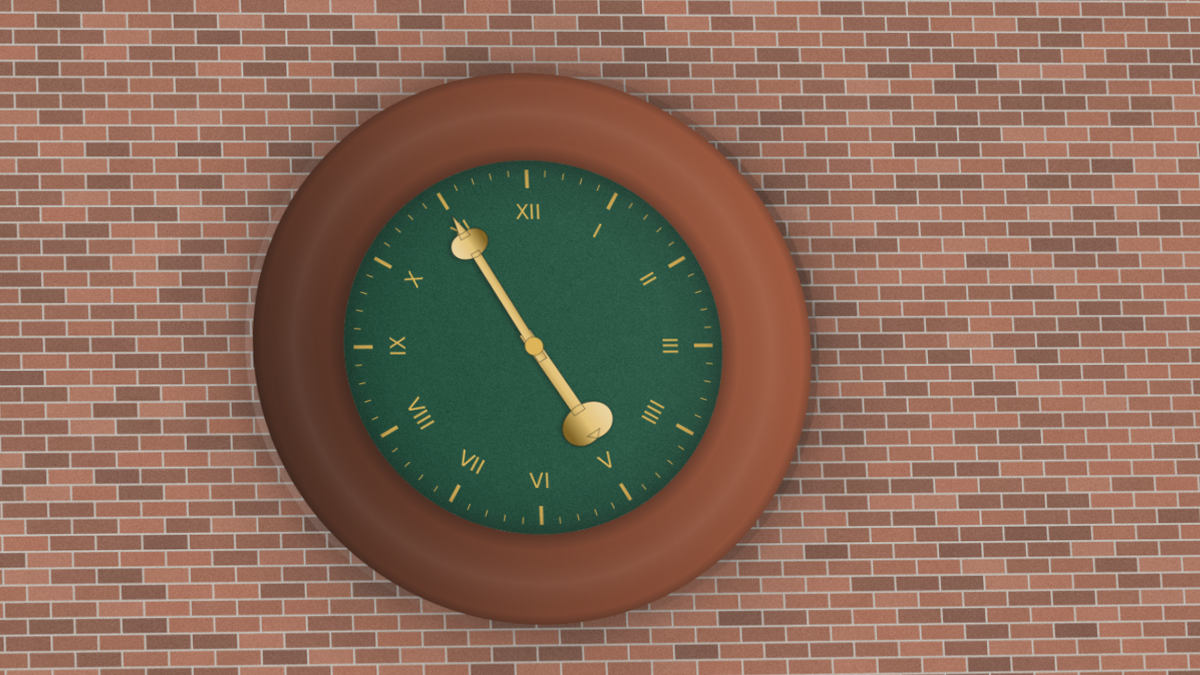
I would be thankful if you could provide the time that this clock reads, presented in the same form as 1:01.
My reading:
4:55
